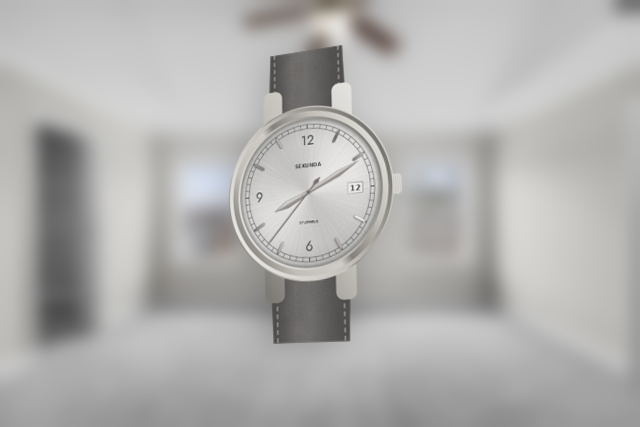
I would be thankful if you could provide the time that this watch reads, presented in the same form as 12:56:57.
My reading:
8:10:37
